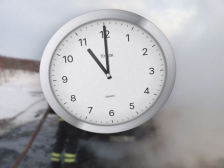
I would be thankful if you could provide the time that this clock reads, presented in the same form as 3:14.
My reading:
11:00
